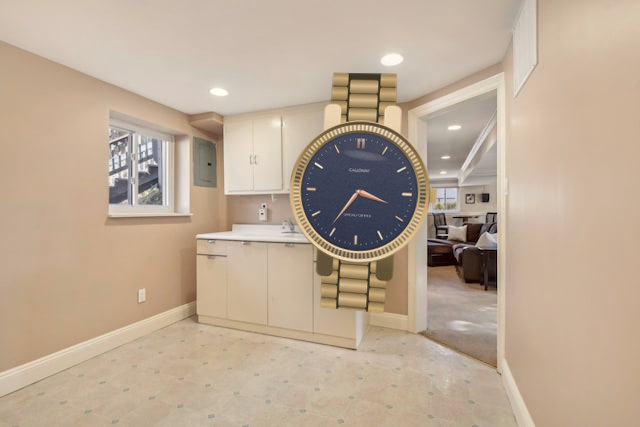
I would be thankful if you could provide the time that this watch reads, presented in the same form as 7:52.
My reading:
3:36
